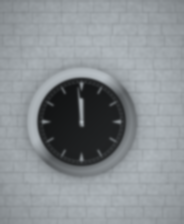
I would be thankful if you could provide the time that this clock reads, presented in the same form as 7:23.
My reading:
11:59
